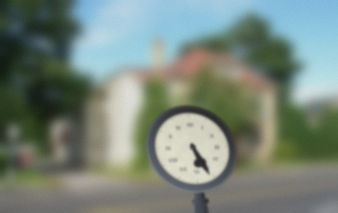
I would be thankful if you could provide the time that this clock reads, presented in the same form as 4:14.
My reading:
5:26
